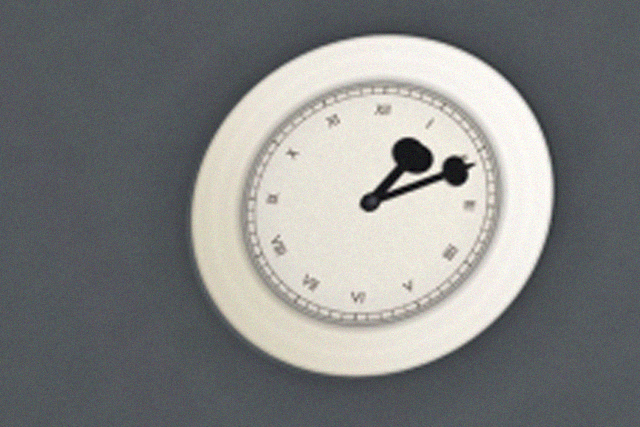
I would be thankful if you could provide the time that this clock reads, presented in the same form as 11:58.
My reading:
1:11
